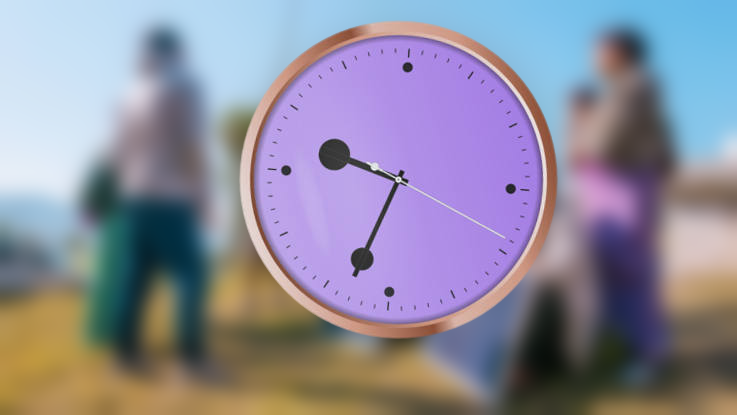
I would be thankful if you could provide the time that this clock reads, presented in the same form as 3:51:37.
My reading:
9:33:19
